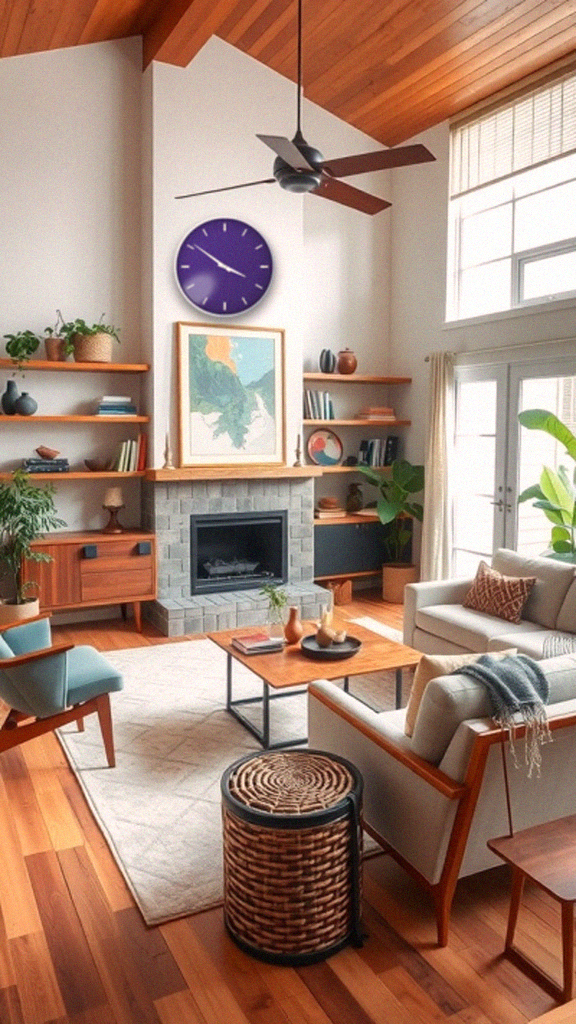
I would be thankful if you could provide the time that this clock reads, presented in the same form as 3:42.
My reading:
3:51
